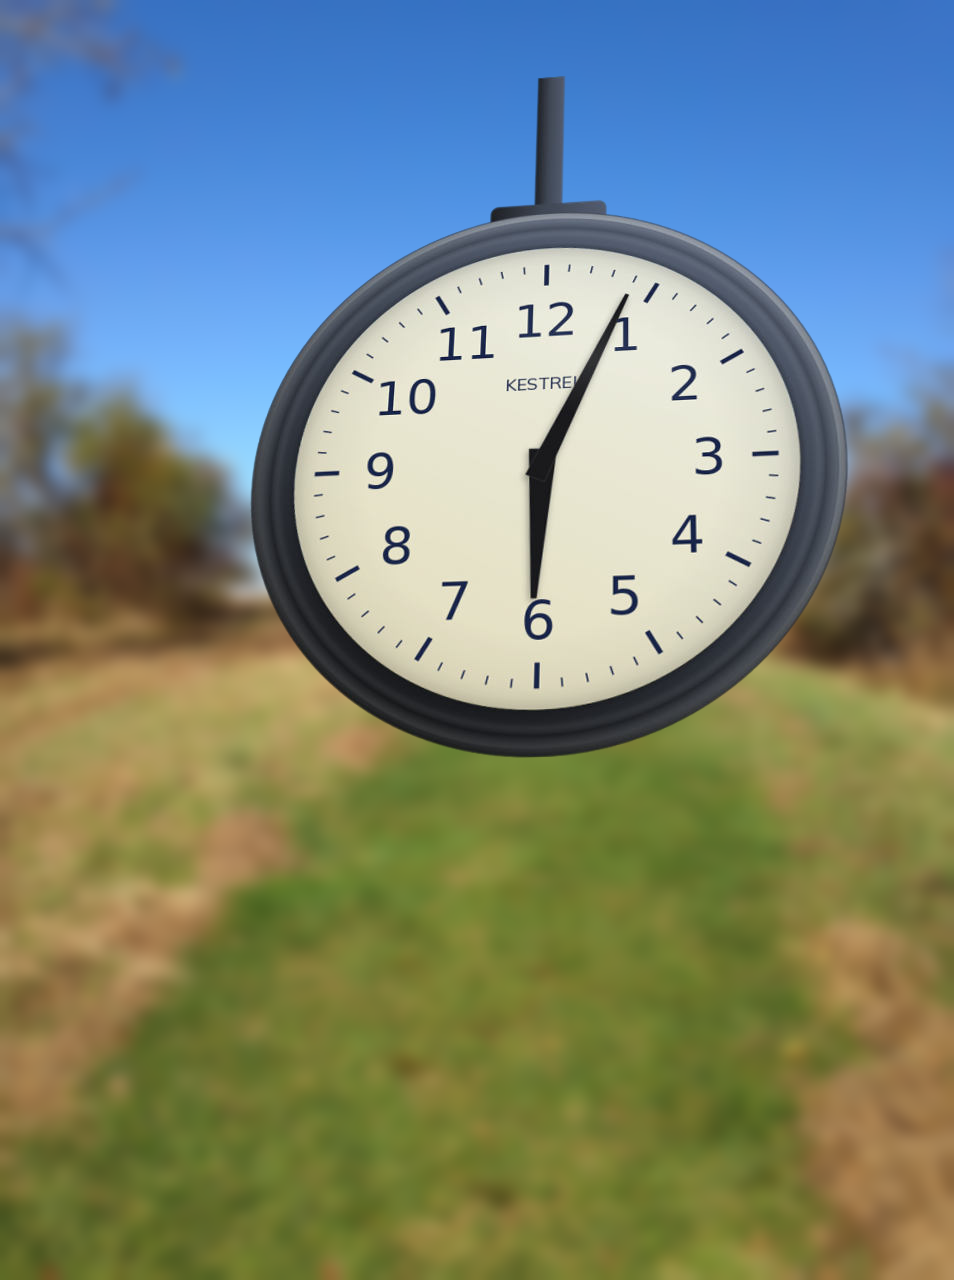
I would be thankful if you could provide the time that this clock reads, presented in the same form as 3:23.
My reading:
6:04
